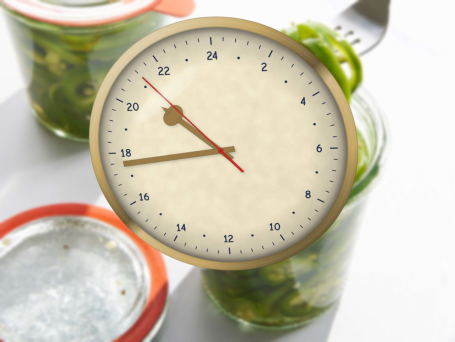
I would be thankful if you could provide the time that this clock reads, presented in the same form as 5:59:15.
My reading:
20:43:53
